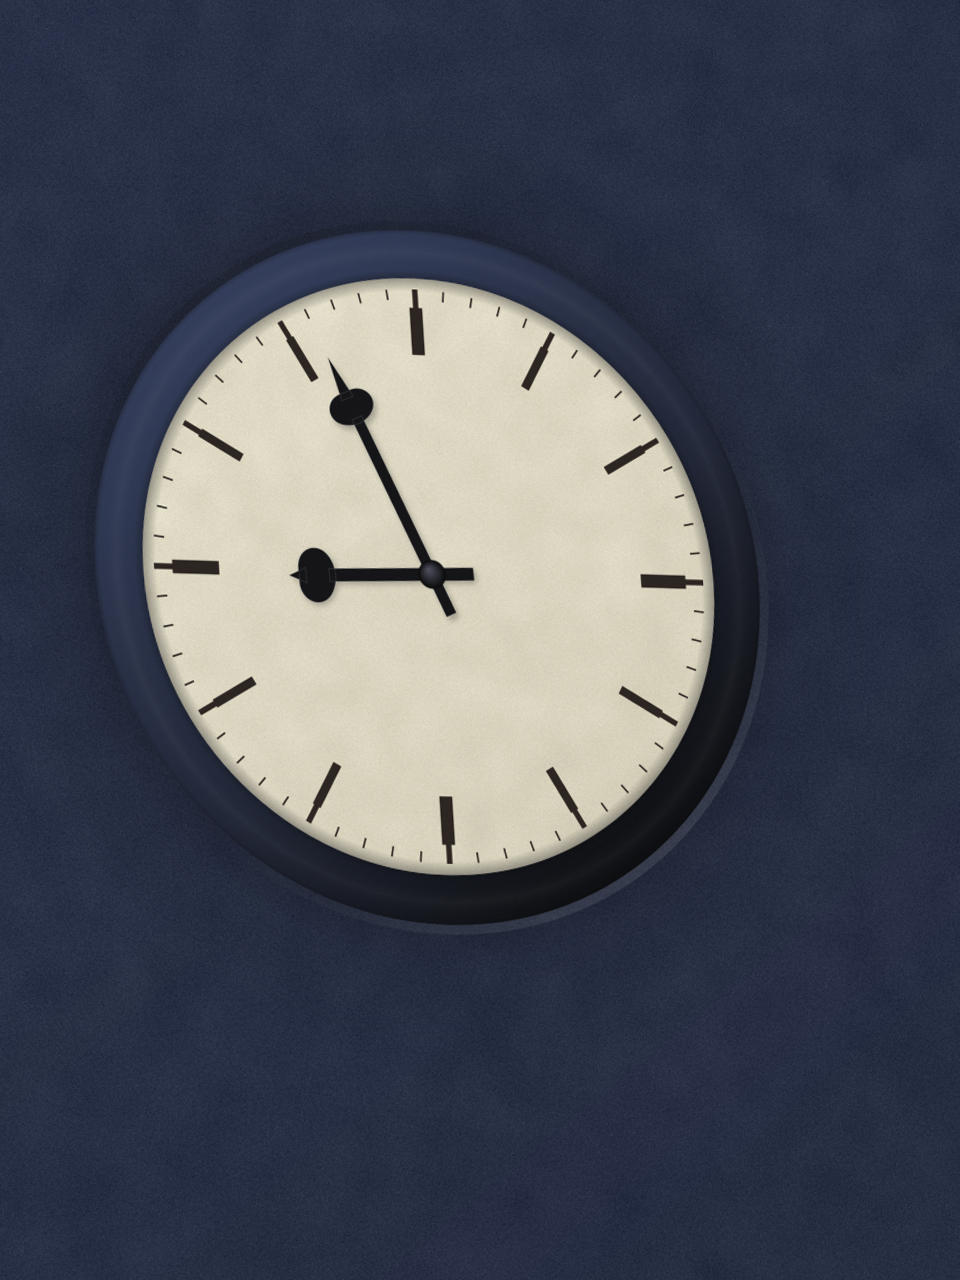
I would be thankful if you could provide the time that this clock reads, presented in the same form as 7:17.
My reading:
8:56
